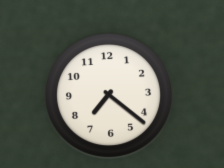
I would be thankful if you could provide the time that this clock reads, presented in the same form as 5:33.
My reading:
7:22
